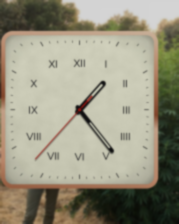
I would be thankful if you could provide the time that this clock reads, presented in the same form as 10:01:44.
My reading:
1:23:37
